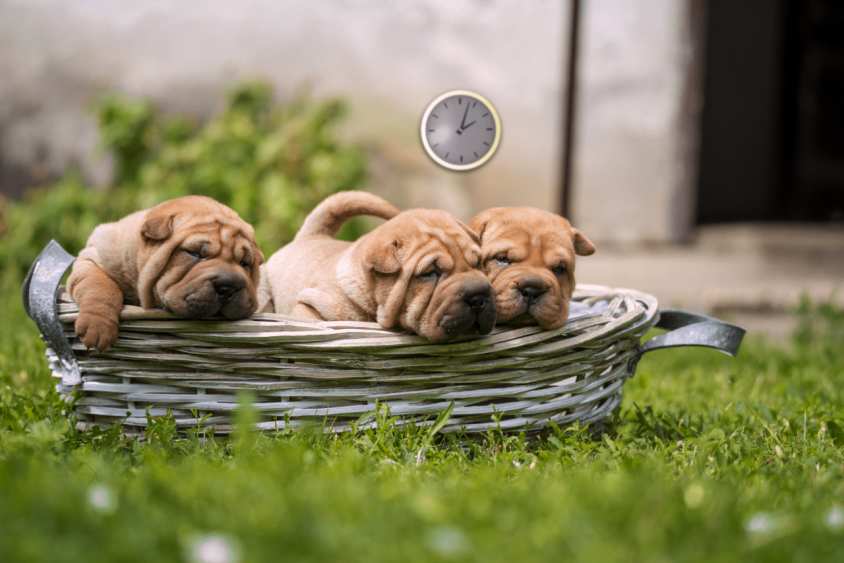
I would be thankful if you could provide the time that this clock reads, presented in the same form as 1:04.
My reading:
2:03
